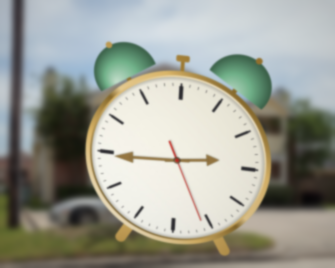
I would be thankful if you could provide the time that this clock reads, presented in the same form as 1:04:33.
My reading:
2:44:26
